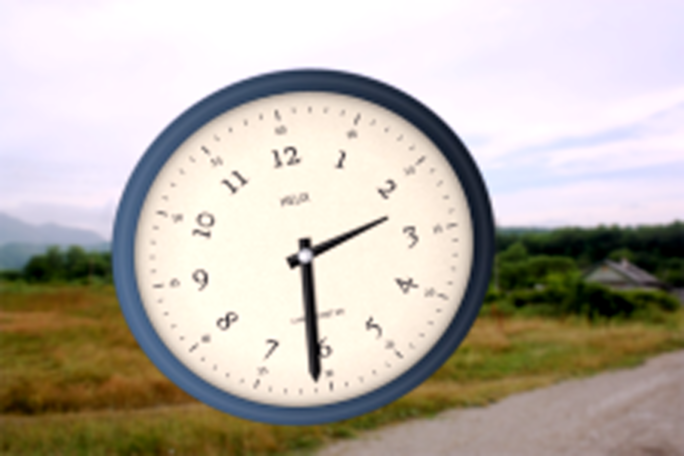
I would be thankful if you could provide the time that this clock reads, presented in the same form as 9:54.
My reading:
2:31
